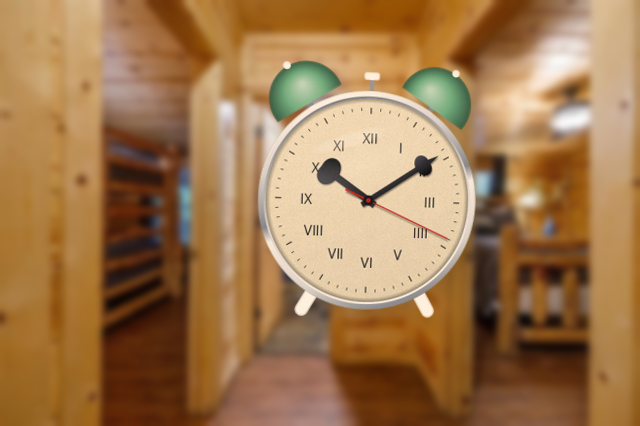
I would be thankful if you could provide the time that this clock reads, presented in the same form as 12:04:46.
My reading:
10:09:19
